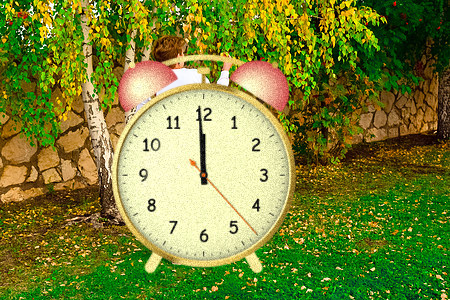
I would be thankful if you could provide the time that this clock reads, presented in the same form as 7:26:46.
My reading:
11:59:23
